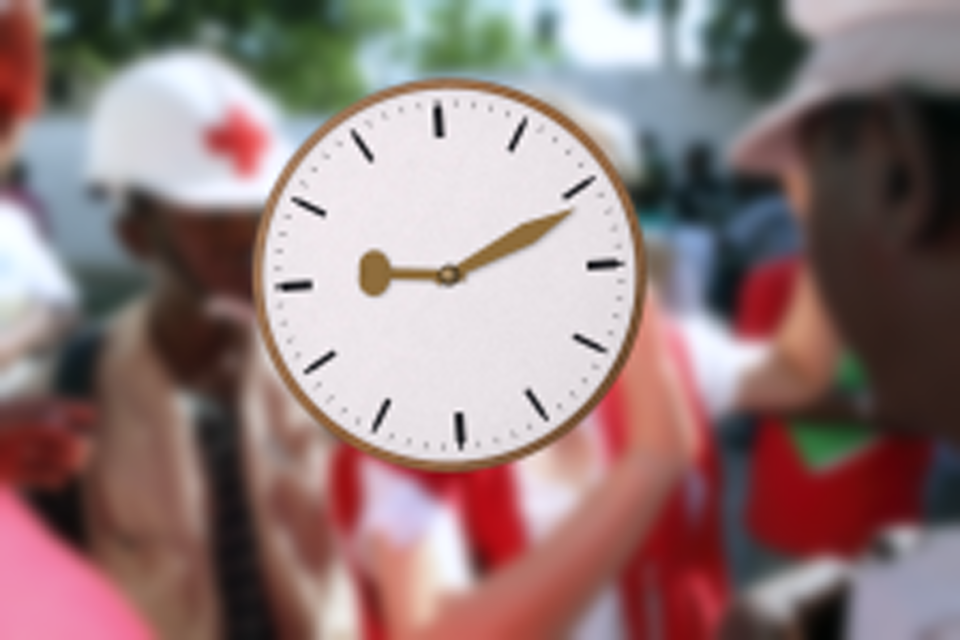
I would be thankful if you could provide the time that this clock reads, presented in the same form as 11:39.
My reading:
9:11
